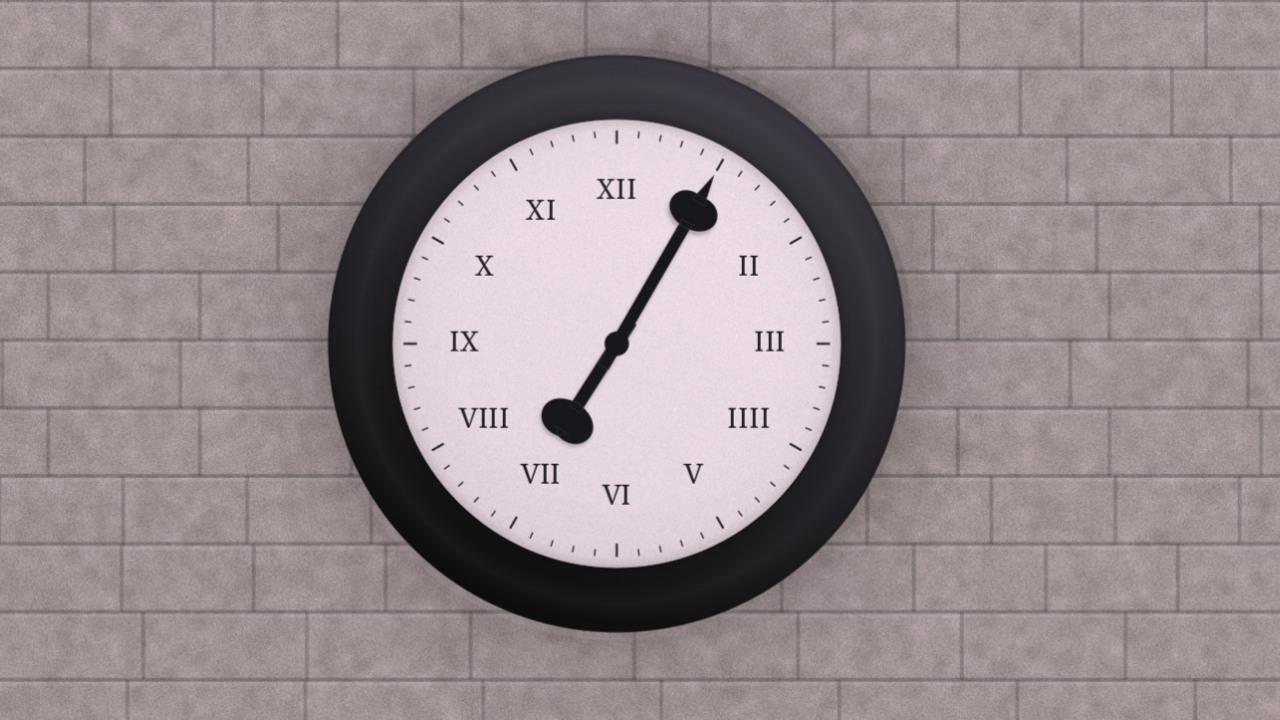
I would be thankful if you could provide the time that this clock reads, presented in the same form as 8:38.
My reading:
7:05
